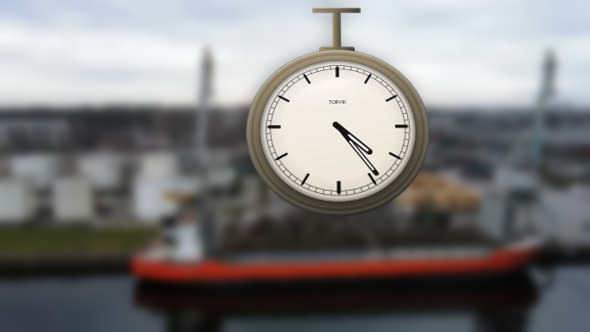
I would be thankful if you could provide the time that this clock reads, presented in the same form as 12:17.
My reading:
4:24
